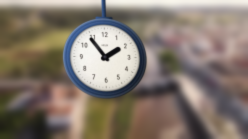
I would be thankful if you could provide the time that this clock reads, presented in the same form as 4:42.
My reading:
1:54
